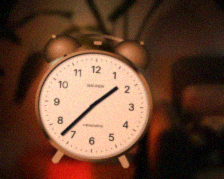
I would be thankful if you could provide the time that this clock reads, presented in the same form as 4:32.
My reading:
1:37
